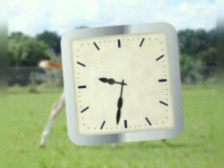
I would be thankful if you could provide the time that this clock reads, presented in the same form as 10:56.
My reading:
9:32
